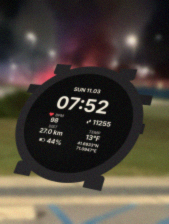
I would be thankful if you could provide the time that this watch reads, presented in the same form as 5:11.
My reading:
7:52
